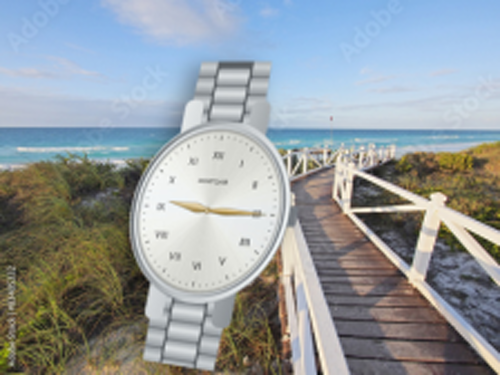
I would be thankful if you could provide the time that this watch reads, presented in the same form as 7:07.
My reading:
9:15
